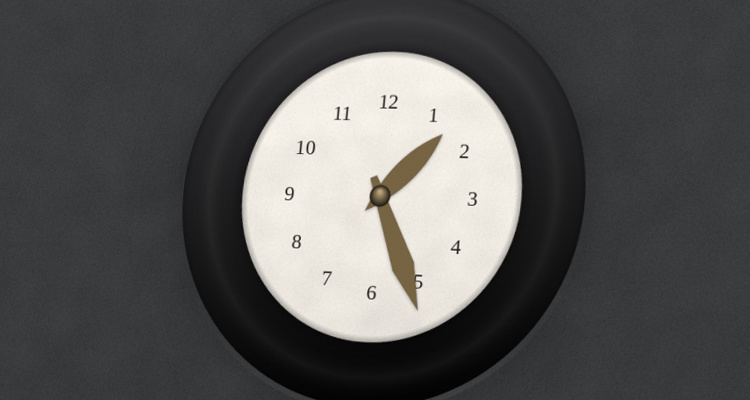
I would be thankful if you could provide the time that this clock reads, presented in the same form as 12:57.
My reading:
1:26
